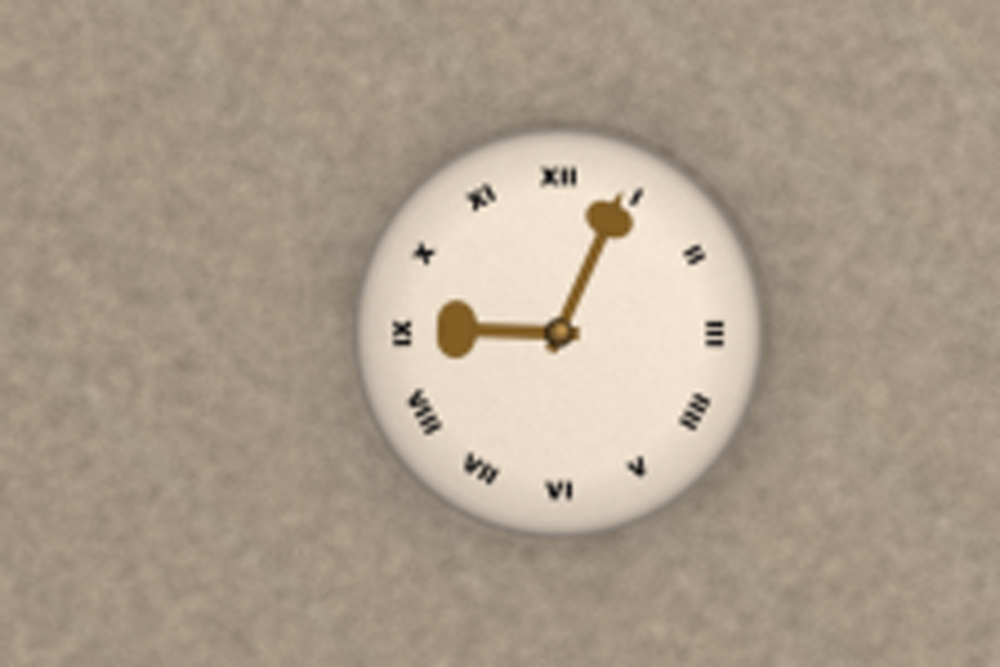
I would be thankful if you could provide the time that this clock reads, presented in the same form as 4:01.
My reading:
9:04
